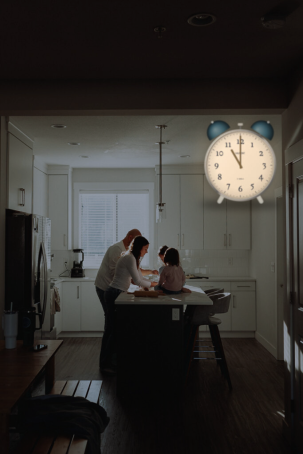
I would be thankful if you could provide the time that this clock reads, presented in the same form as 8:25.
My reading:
11:00
